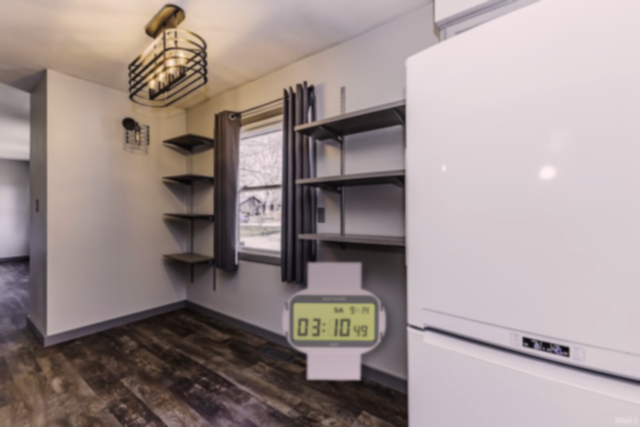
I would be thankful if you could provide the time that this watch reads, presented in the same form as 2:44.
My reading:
3:10
